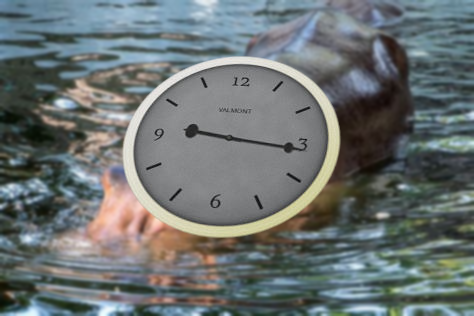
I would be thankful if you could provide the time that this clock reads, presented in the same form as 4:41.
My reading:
9:16
